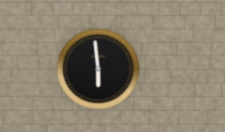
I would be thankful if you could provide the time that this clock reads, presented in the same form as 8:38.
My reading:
5:59
